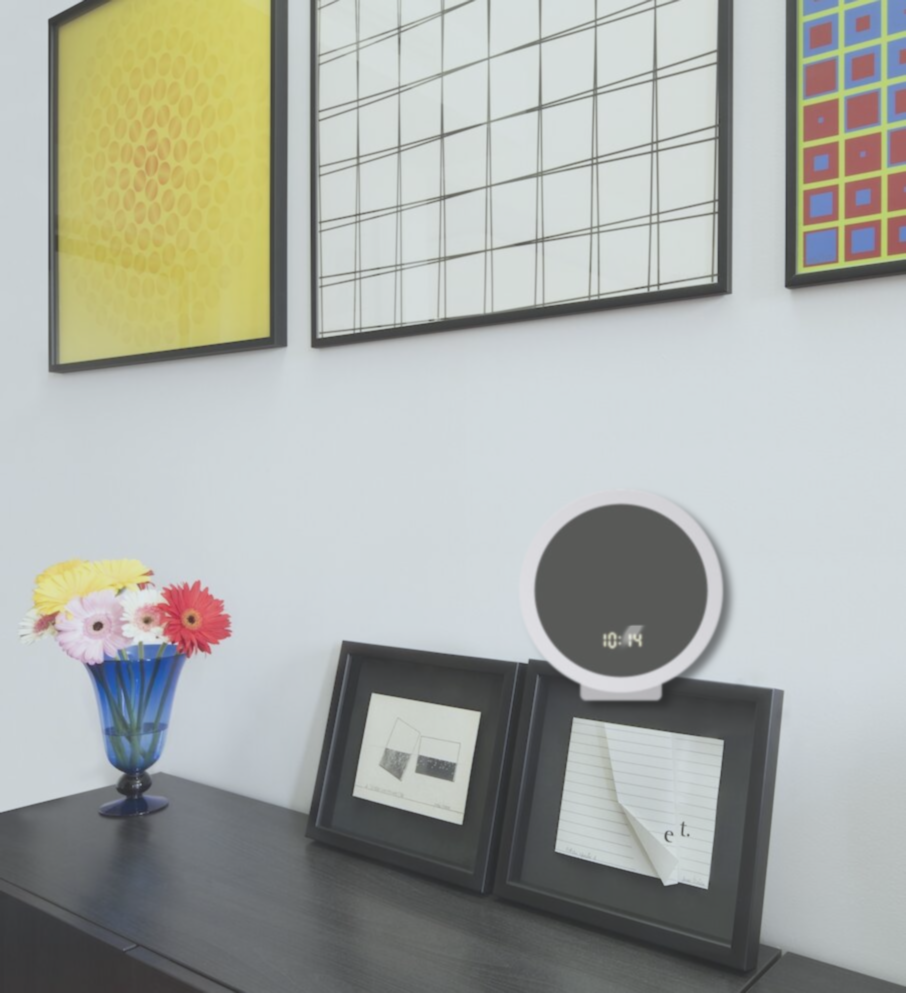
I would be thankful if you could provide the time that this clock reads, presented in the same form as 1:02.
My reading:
10:14
